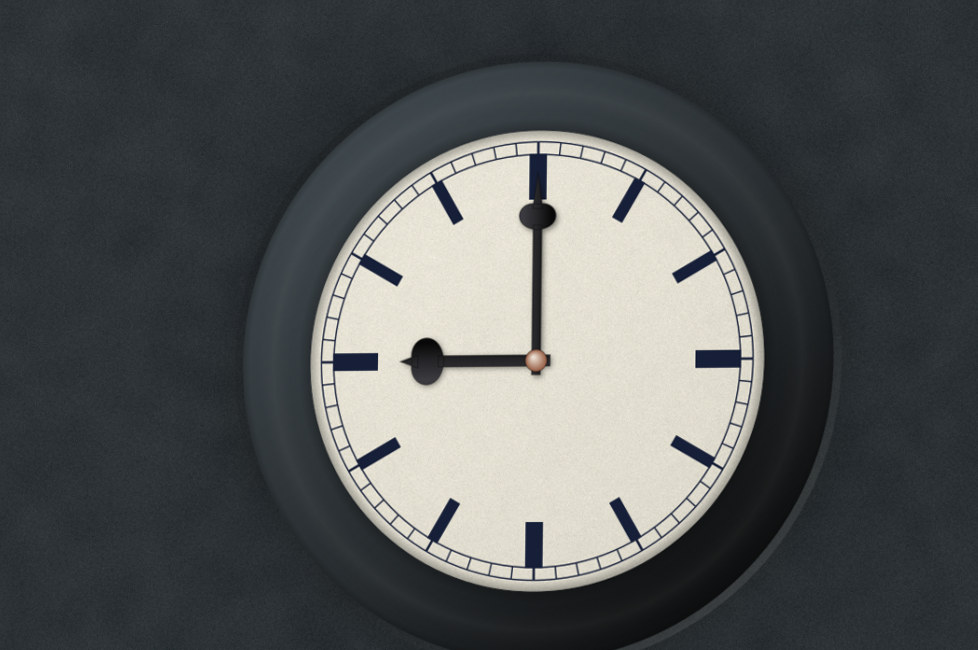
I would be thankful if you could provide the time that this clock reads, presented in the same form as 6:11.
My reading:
9:00
